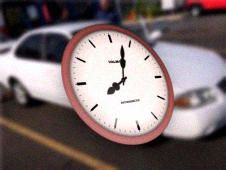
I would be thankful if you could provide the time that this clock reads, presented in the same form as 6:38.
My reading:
8:03
